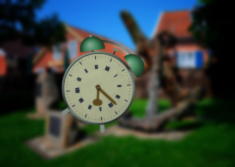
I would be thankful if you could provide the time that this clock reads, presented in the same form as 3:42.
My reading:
5:18
